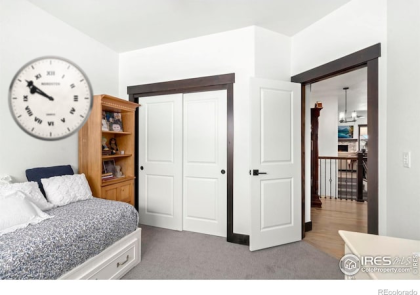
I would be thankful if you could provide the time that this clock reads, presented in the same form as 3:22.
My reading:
9:51
